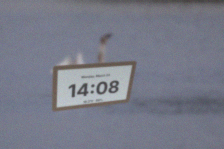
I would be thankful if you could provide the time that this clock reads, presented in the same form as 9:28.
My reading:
14:08
